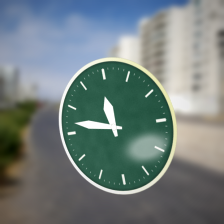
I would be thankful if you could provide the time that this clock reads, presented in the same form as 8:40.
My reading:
11:47
